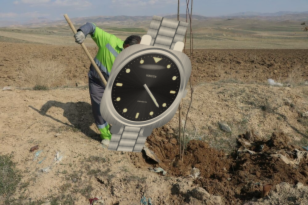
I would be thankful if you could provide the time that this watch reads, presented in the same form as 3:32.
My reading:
4:22
